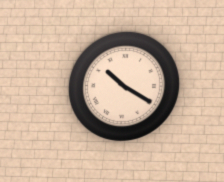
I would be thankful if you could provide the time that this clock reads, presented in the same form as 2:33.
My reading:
10:20
